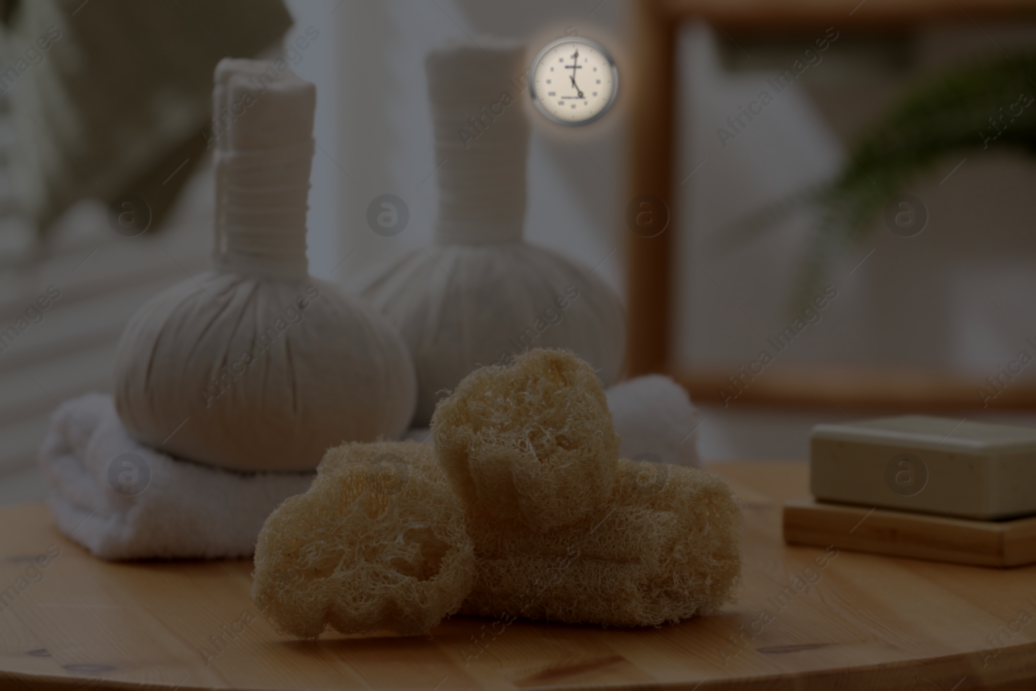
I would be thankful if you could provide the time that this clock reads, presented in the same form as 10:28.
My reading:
5:01
